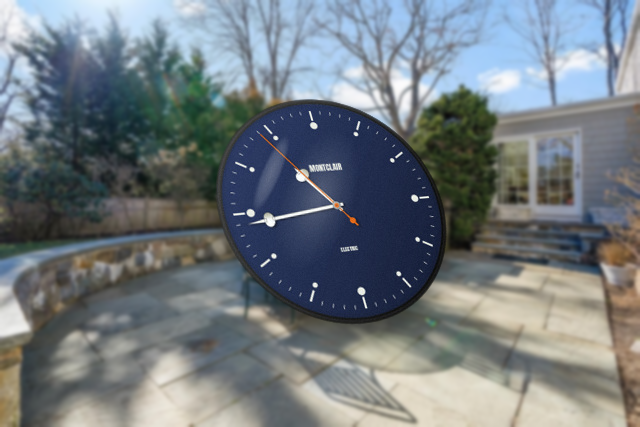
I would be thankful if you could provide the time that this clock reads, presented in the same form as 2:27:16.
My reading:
10:43:54
